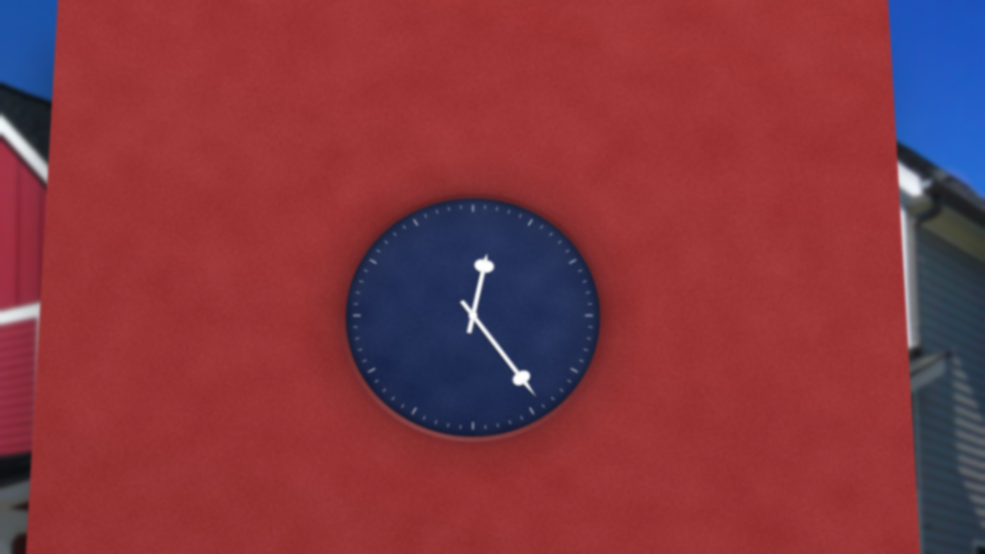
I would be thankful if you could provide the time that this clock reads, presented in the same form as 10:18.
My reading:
12:24
